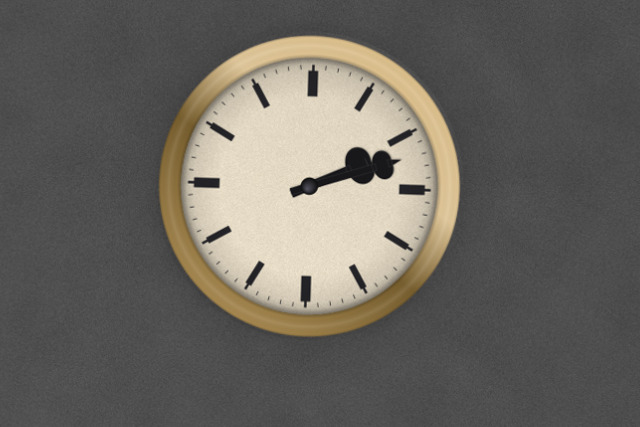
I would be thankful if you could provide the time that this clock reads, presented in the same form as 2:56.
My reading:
2:12
